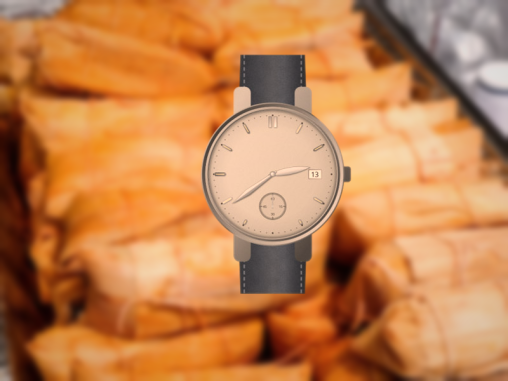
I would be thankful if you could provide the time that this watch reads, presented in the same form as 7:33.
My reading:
2:39
